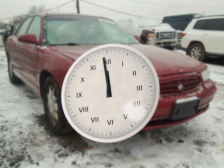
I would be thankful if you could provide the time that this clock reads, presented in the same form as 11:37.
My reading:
11:59
